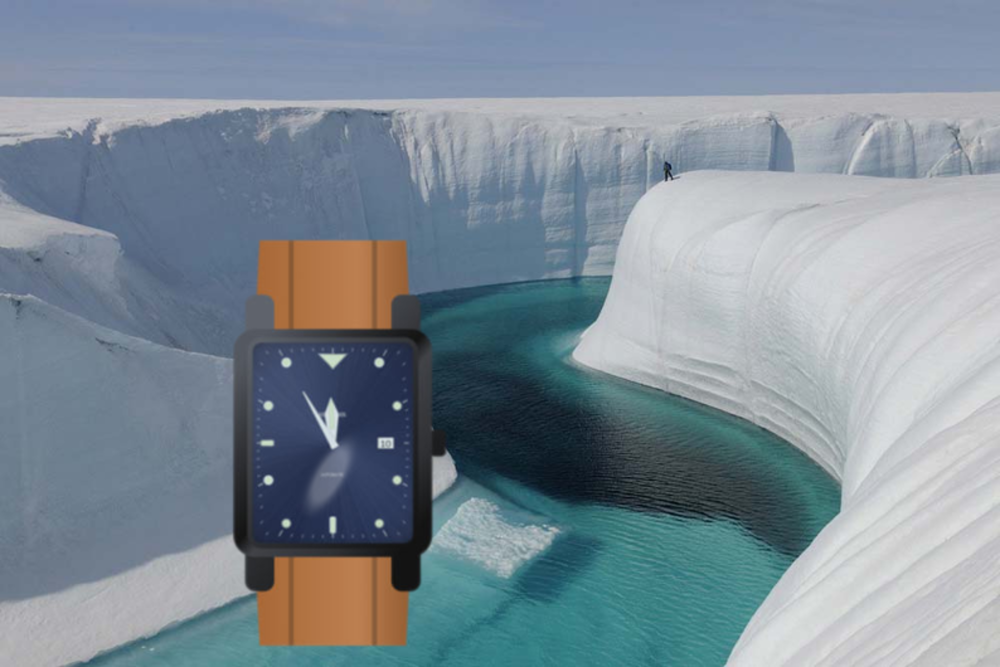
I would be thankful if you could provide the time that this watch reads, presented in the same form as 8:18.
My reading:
11:55
